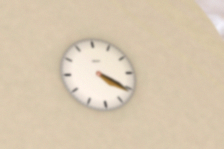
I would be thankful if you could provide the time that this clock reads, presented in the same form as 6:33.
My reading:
4:21
